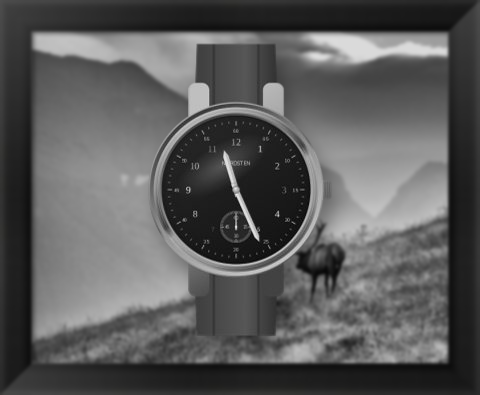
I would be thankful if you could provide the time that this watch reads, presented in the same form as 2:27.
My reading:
11:26
